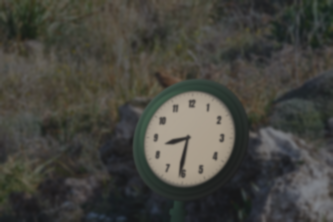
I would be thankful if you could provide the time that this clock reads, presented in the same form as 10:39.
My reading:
8:31
